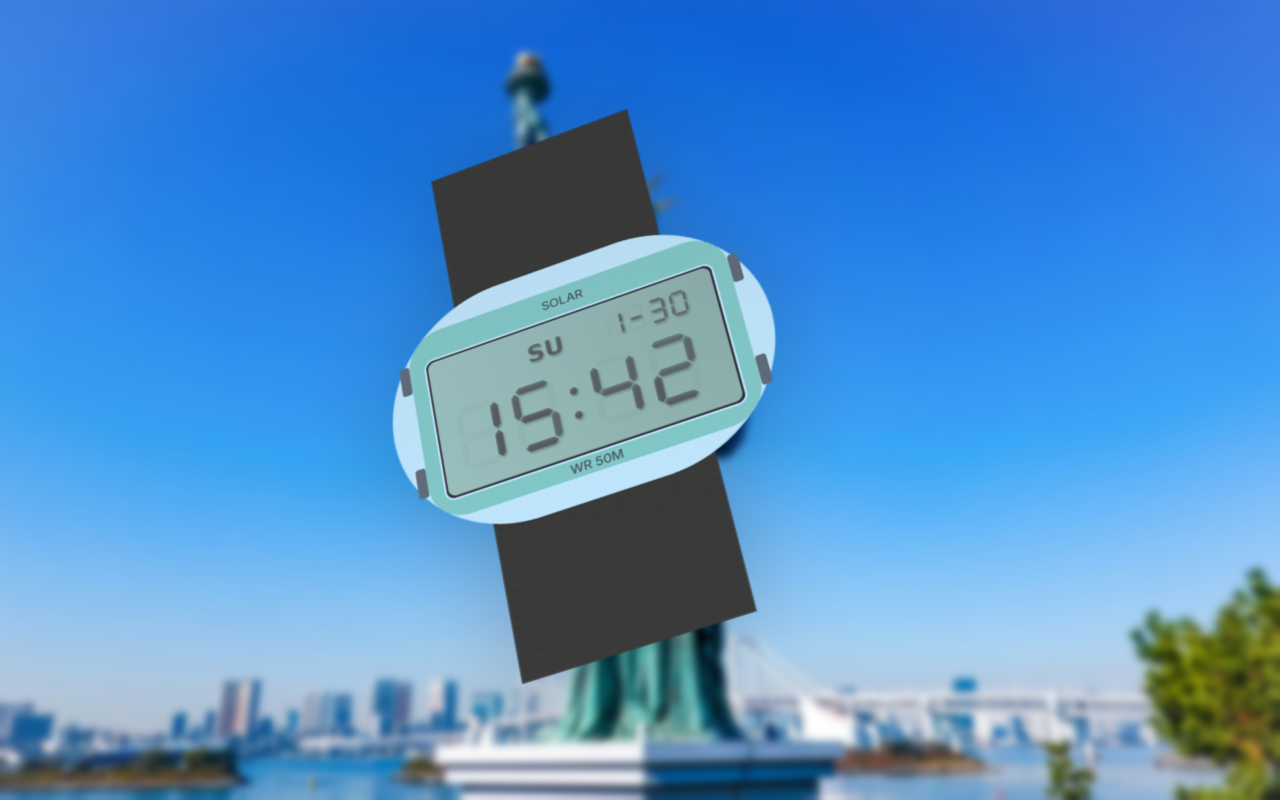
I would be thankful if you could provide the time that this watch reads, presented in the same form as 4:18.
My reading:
15:42
